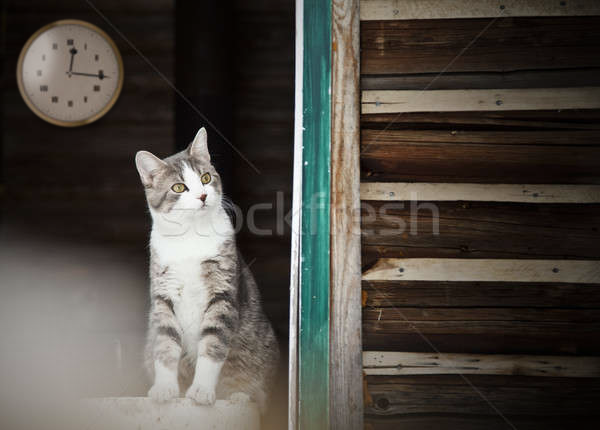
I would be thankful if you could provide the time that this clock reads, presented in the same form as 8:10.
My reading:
12:16
